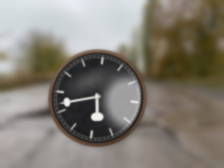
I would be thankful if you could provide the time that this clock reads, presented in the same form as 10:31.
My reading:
5:42
